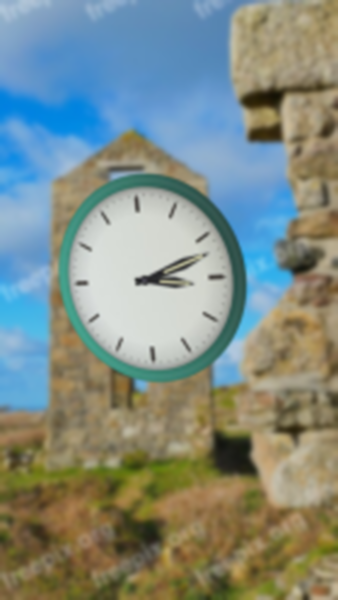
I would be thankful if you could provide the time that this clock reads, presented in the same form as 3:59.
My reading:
3:12
